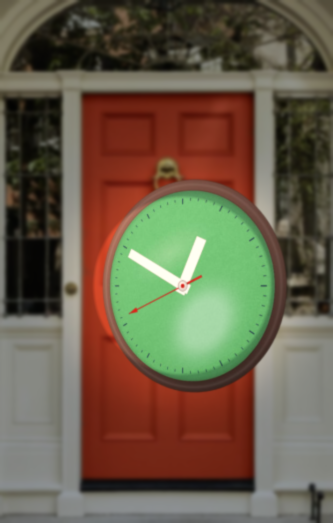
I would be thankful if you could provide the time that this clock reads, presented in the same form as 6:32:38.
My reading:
12:49:41
